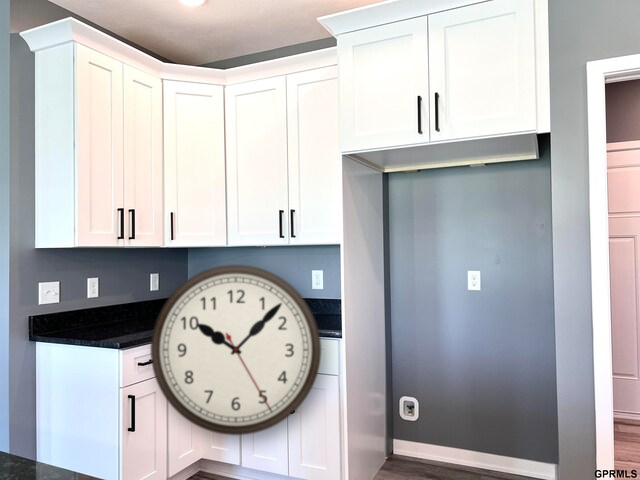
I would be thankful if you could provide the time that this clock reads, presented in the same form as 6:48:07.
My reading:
10:07:25
